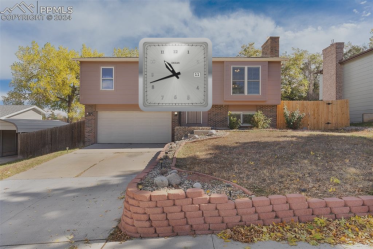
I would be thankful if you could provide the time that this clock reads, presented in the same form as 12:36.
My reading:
10:42
